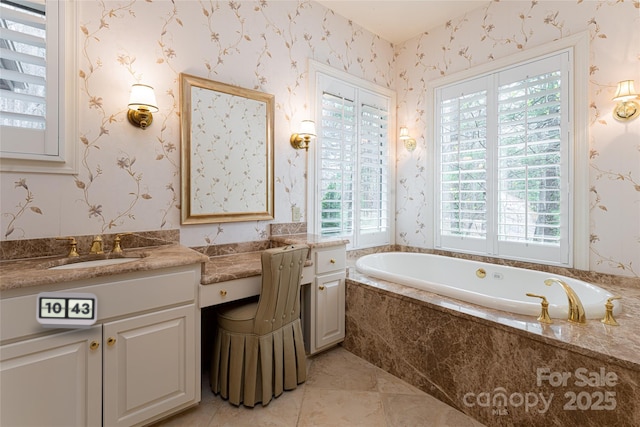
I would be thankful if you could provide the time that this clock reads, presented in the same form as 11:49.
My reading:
10:43
